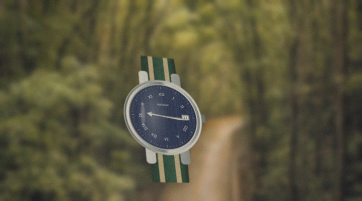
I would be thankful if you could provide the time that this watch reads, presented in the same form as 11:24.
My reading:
9:16
